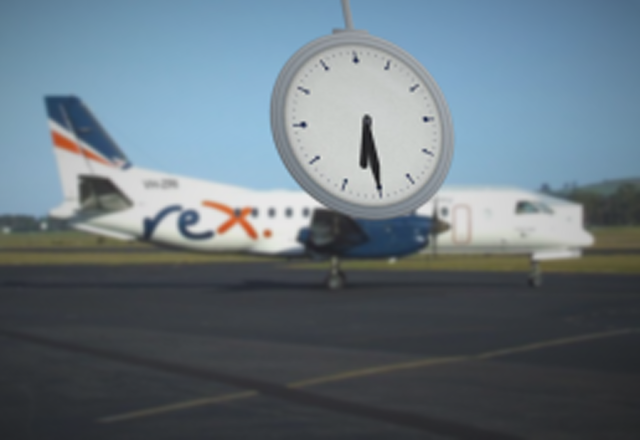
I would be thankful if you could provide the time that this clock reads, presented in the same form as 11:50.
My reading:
6:30
